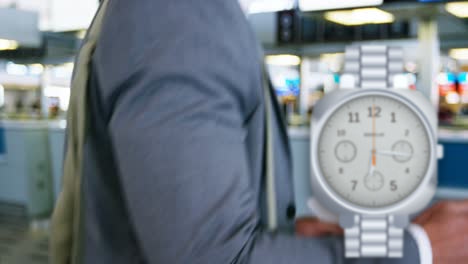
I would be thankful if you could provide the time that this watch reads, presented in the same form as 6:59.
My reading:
6:16
